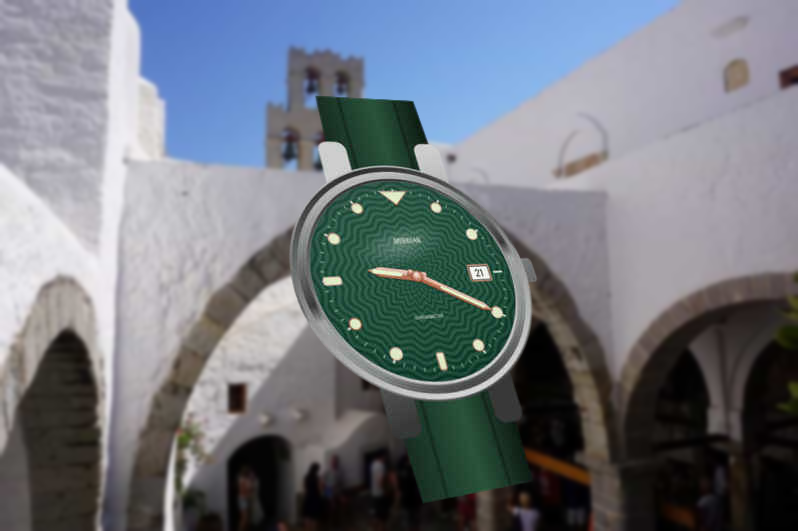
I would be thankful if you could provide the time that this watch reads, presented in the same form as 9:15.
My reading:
9:20
